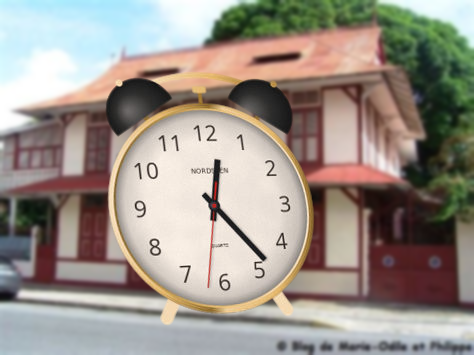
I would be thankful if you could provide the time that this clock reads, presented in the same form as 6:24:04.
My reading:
12:23:32
